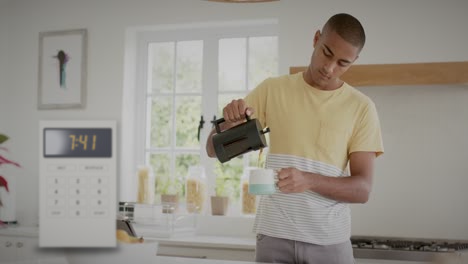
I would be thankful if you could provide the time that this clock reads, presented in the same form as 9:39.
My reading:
7:41
